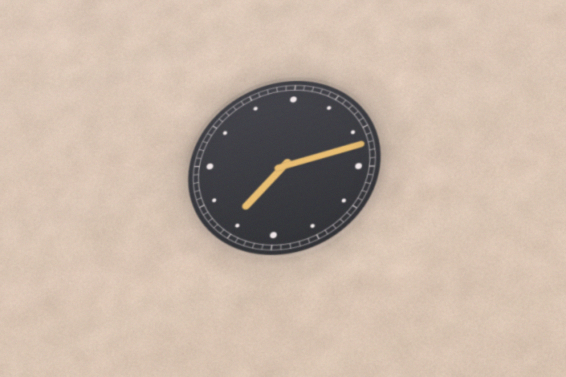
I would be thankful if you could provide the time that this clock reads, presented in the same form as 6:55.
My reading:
7:12
